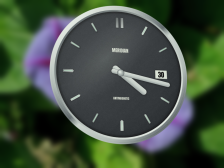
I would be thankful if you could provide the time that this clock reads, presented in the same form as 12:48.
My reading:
4:17
